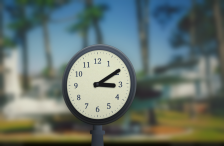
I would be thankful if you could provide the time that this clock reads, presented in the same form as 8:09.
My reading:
3:10
